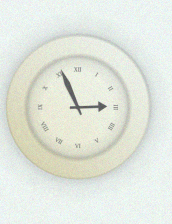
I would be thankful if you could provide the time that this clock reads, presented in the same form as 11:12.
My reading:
2:56
